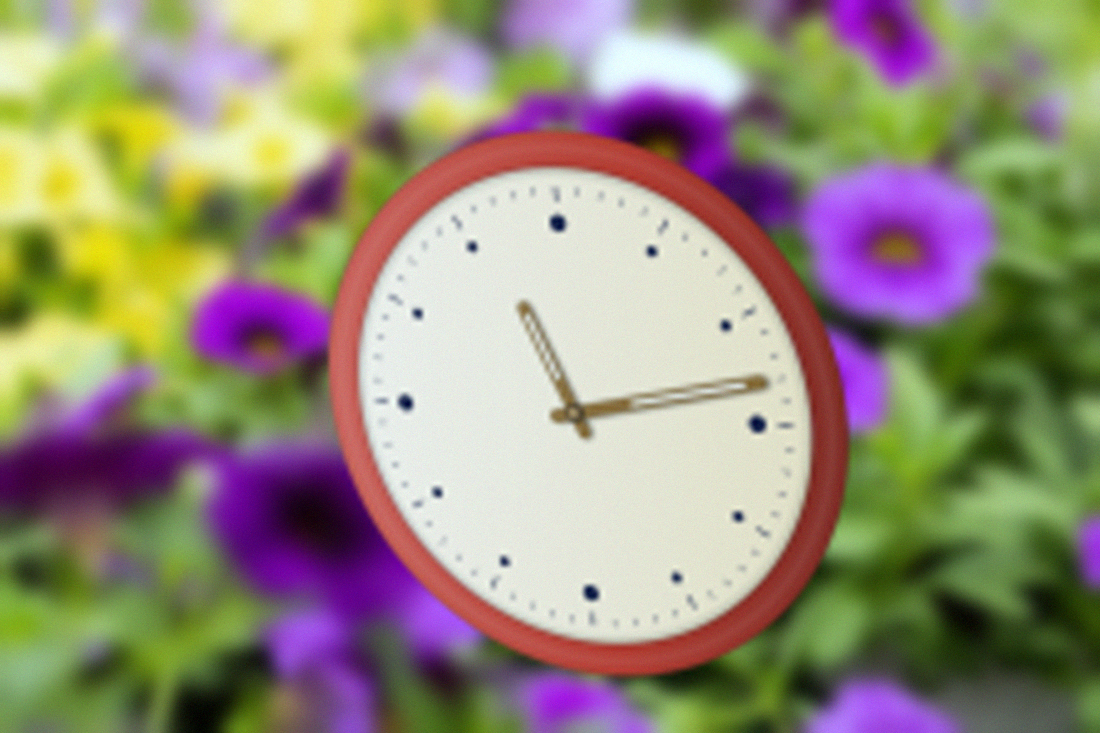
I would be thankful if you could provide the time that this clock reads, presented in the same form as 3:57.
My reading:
11:13
